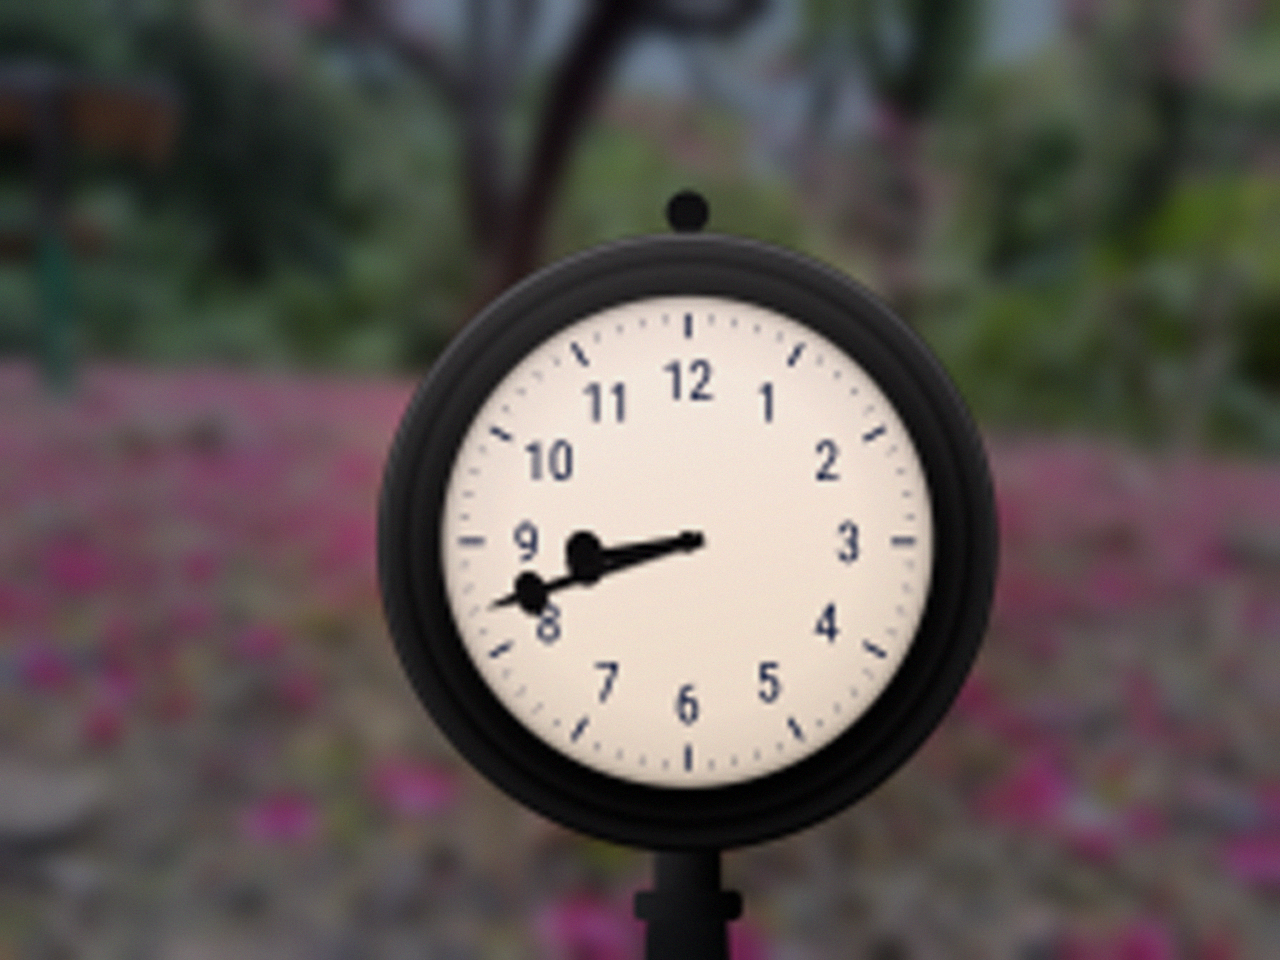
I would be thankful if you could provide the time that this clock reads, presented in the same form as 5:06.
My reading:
8:42
